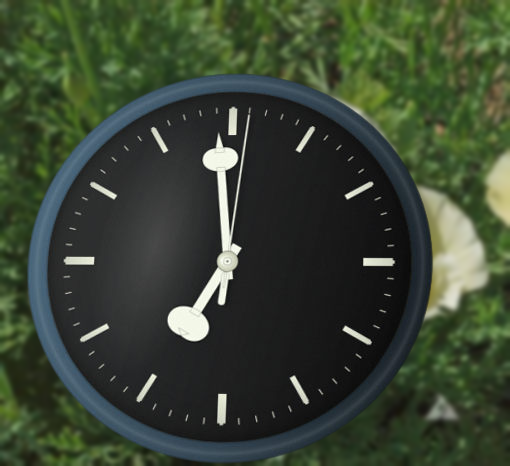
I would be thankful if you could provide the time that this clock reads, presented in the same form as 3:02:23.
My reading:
6:59:01
